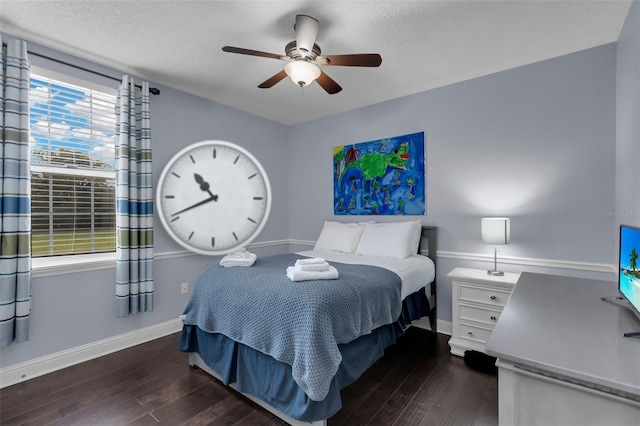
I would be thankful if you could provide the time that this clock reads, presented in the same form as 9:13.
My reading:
10:41
